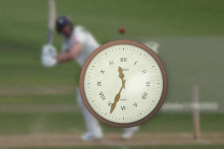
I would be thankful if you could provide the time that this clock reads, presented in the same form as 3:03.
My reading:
11:34
